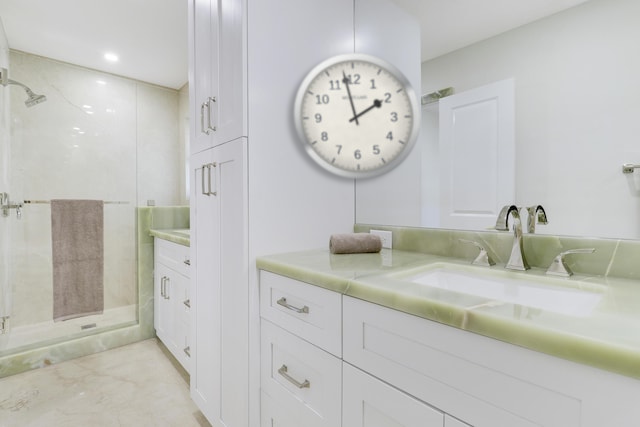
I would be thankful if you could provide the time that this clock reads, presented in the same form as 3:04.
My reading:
1:58
